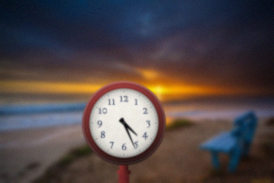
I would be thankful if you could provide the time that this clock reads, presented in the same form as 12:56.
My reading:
4:26
